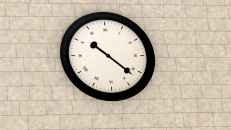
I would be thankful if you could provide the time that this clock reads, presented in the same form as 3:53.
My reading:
10:22
